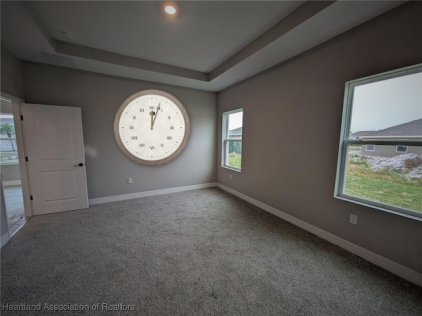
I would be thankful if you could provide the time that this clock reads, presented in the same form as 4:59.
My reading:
12:03
